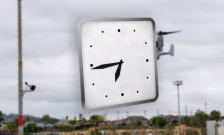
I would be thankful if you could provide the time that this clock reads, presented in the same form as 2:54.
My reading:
6:44
